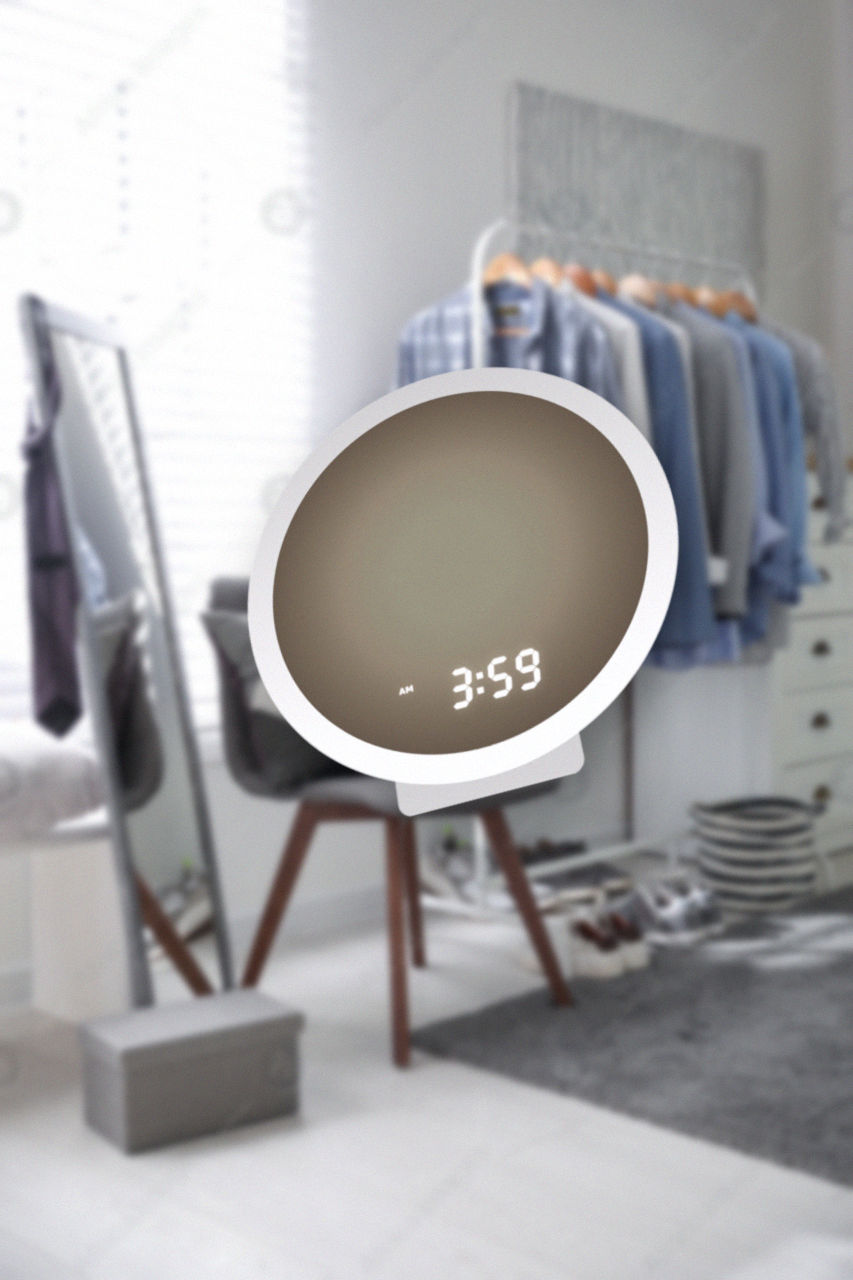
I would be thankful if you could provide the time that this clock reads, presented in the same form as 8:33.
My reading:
3:59
